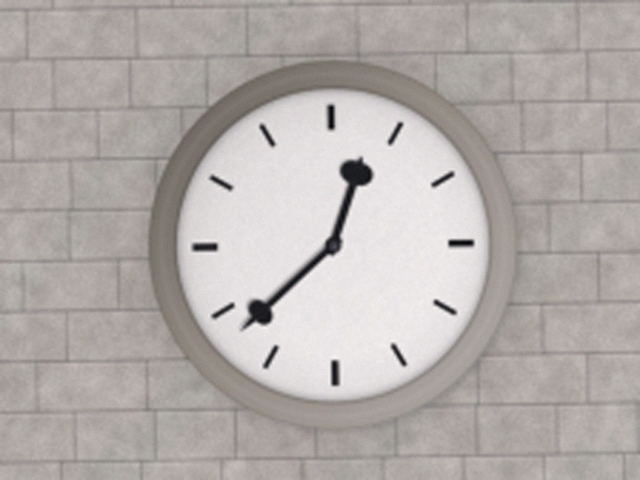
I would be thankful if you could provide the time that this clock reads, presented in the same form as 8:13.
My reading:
12:38
